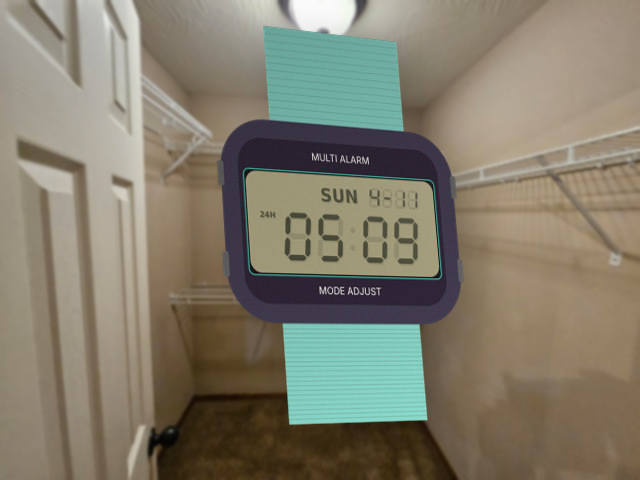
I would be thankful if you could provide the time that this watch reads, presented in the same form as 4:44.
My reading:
5:09
